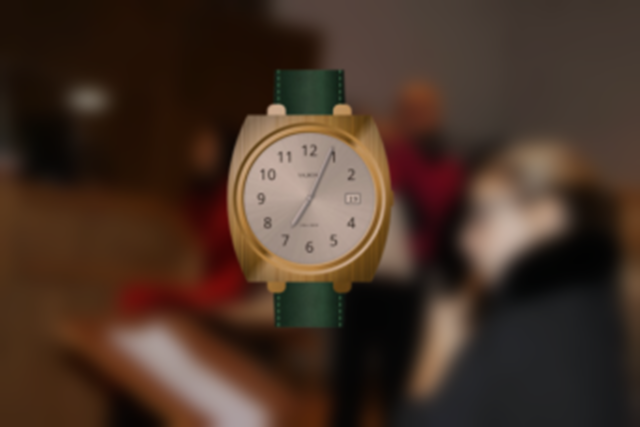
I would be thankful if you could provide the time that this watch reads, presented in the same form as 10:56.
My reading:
7:04
